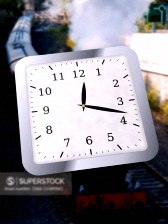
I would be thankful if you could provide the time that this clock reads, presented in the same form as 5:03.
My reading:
12:18
